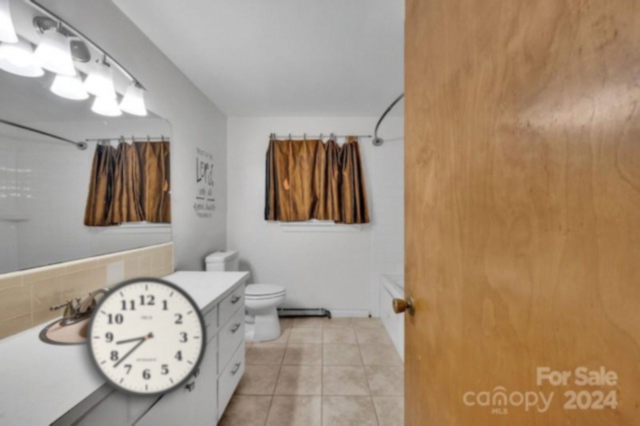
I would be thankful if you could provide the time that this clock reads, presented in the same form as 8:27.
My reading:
8:38
